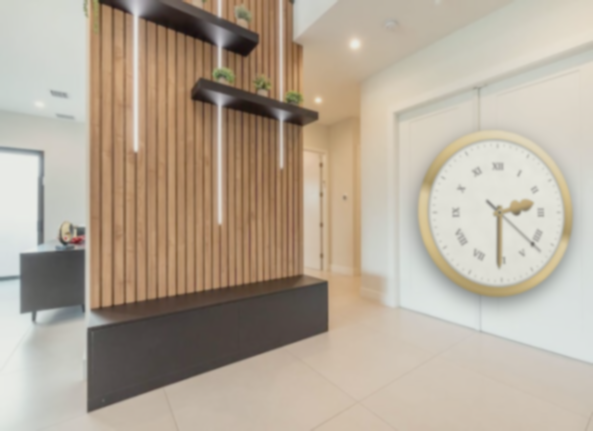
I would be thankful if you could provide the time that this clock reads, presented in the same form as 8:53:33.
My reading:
2:30:22
